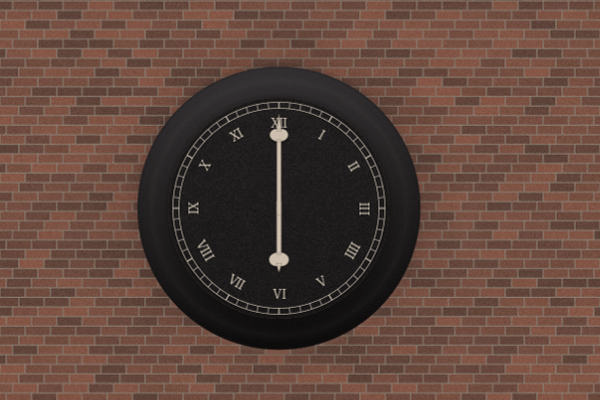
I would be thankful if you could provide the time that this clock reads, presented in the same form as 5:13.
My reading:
6:00
